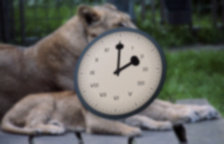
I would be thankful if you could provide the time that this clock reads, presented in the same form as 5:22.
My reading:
2:00
